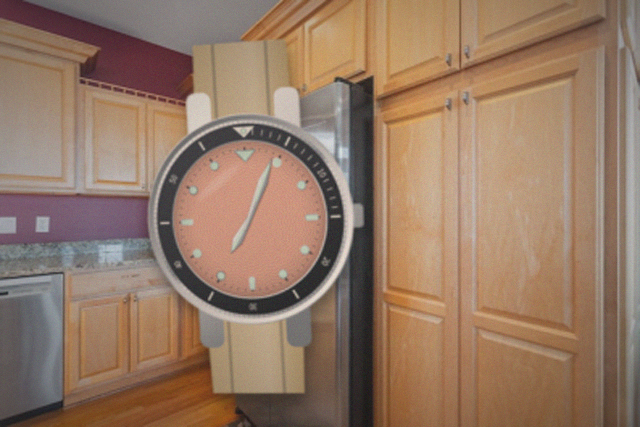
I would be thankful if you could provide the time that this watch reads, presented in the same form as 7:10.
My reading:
7:04
